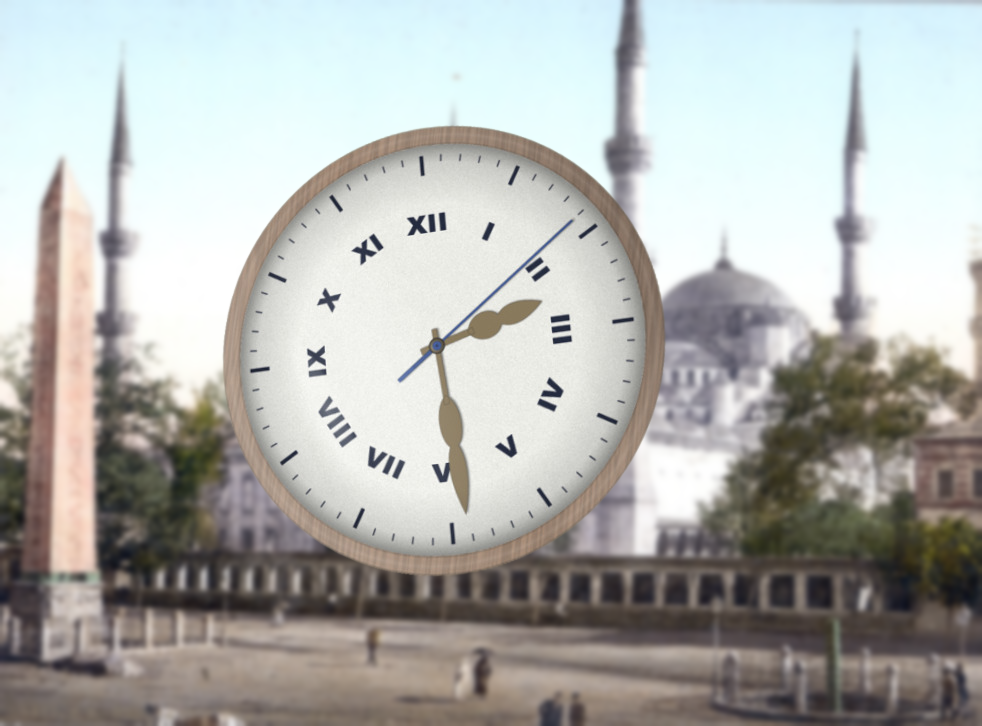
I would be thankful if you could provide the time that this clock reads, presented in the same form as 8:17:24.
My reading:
2:29:09
